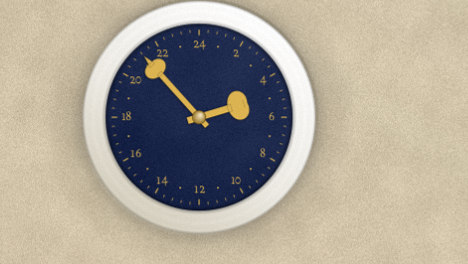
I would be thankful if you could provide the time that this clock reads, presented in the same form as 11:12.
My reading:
4:53
